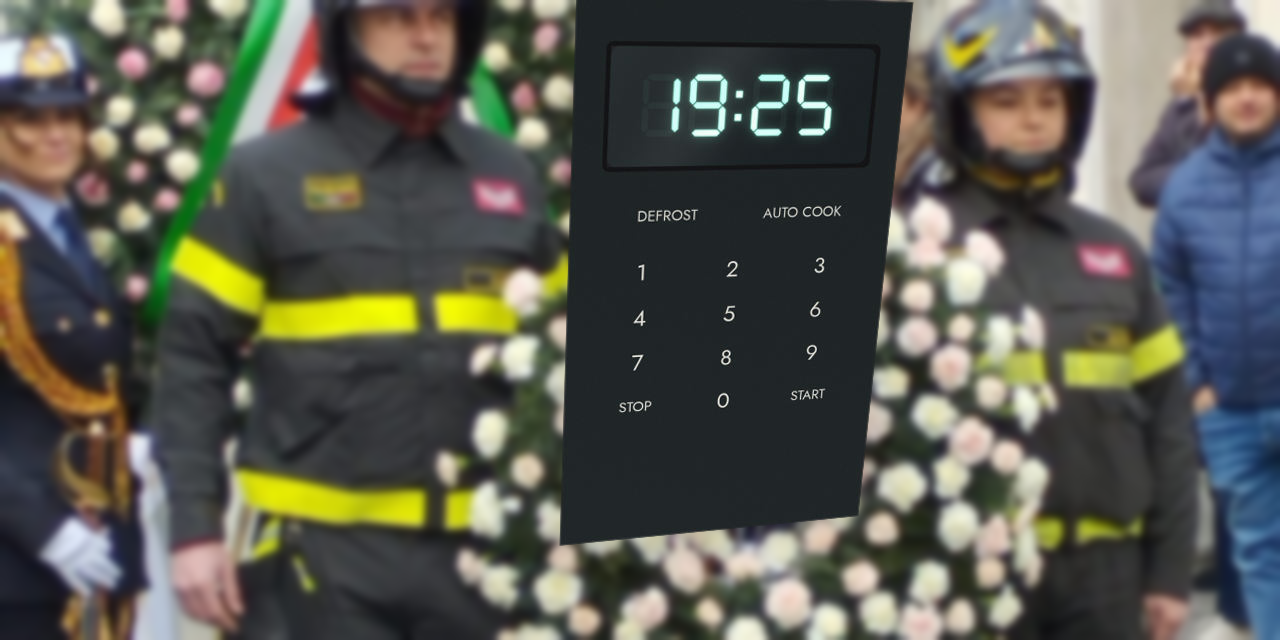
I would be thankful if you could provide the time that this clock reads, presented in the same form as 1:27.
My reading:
19:25
